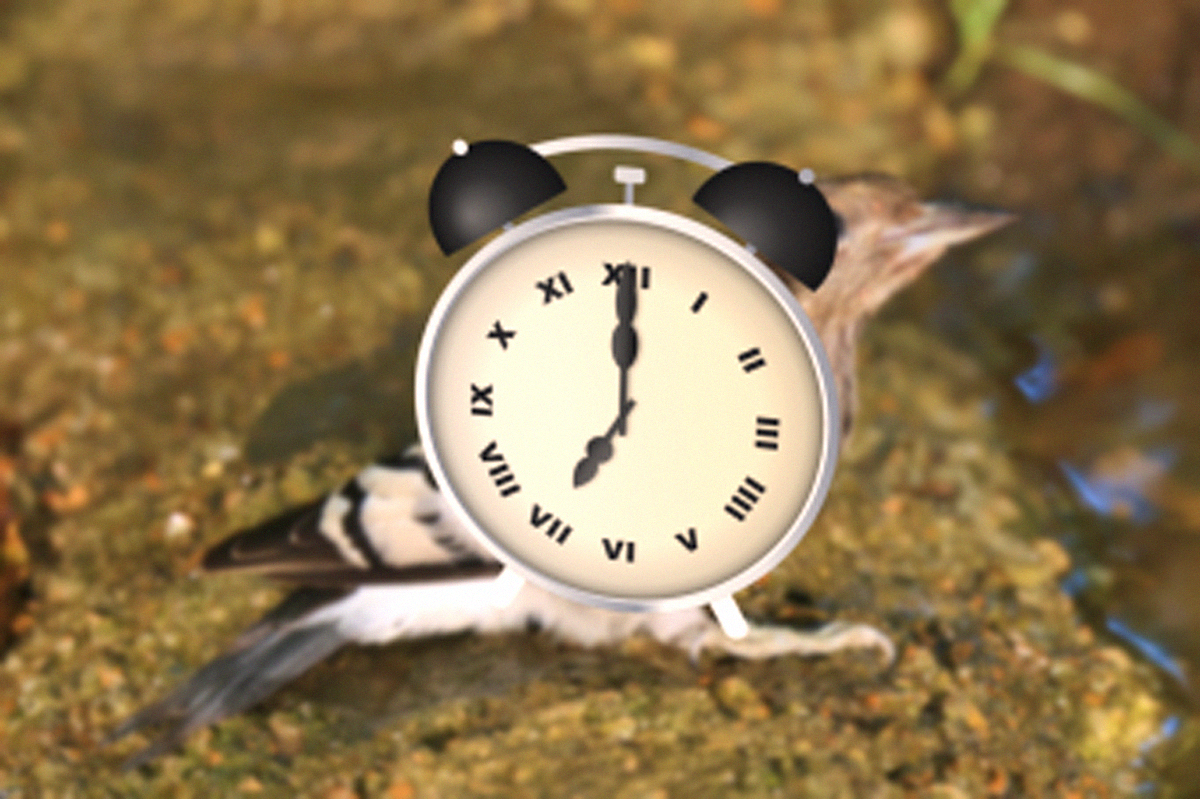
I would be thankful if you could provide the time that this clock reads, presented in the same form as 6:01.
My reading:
7:00
